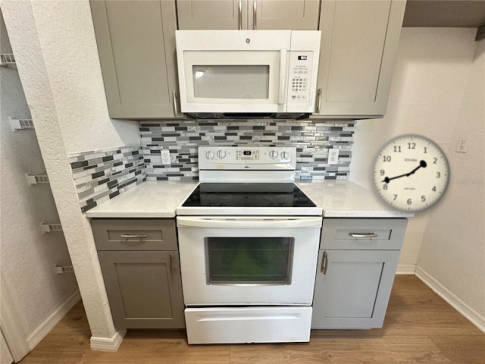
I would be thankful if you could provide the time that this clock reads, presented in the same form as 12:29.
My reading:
1:42
